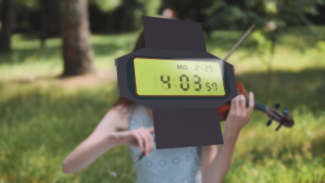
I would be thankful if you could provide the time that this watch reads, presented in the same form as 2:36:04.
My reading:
4:03:57
